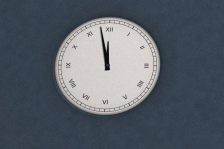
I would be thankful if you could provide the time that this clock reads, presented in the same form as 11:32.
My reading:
11:58
